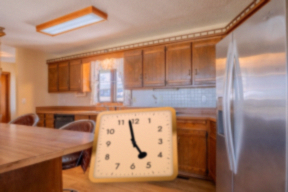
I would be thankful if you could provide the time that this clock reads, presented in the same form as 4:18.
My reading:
4:58
